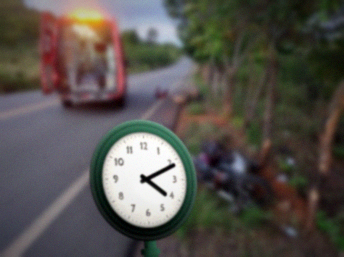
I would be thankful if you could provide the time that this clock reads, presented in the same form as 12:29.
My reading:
4:11
